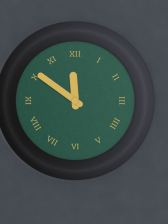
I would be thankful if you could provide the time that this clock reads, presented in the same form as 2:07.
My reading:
11:51
